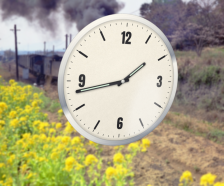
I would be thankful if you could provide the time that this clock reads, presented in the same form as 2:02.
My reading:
1:43
